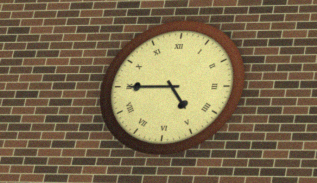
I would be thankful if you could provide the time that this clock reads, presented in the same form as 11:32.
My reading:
4:45
